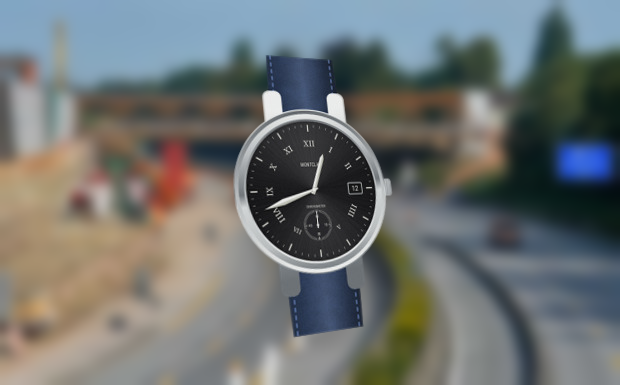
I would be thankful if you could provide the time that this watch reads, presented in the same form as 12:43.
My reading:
12:42
